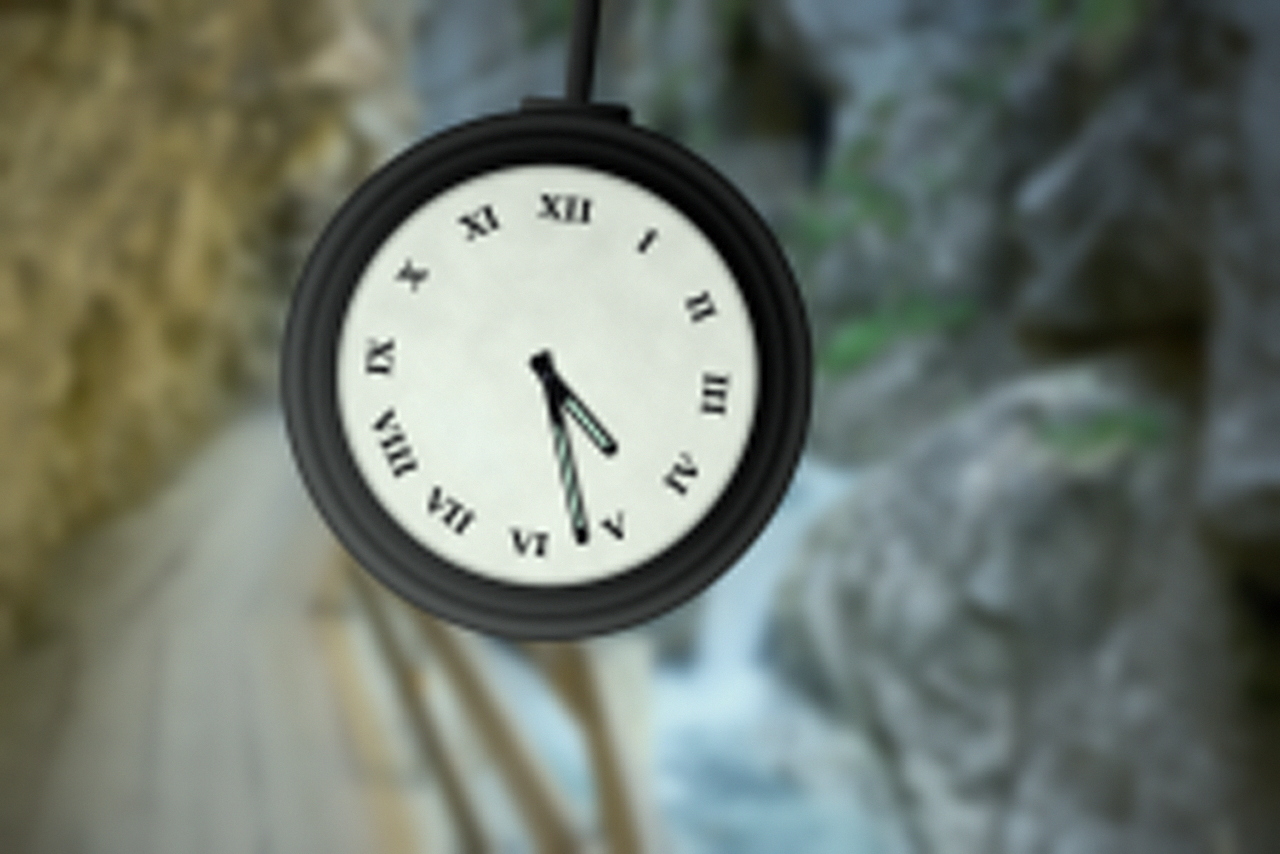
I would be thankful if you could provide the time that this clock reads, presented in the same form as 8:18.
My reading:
4:27
